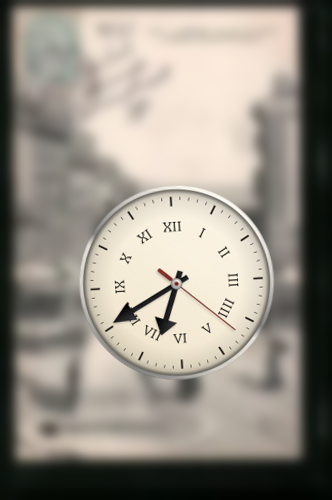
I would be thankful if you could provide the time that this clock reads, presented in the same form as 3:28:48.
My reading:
6:40:22
